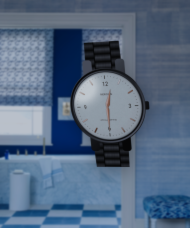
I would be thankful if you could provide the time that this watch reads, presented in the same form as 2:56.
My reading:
12:30
